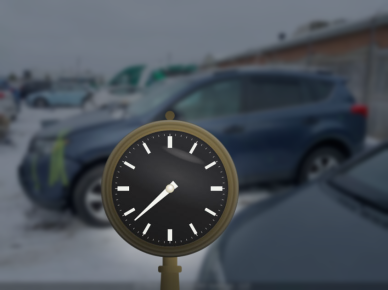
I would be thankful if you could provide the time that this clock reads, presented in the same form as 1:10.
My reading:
7:38
